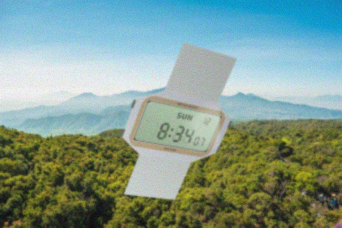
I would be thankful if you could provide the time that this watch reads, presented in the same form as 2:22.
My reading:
8:34
